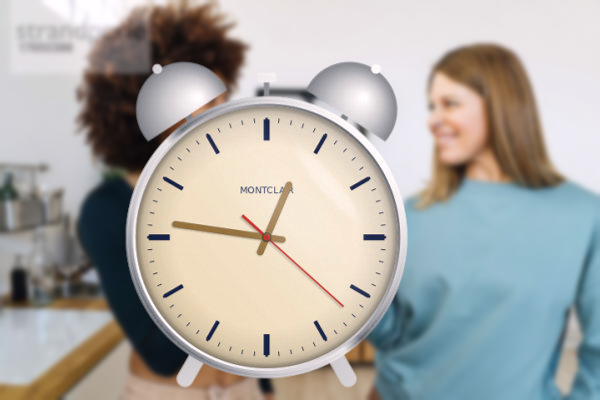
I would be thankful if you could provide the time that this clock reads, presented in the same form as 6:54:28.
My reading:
12:46:22
